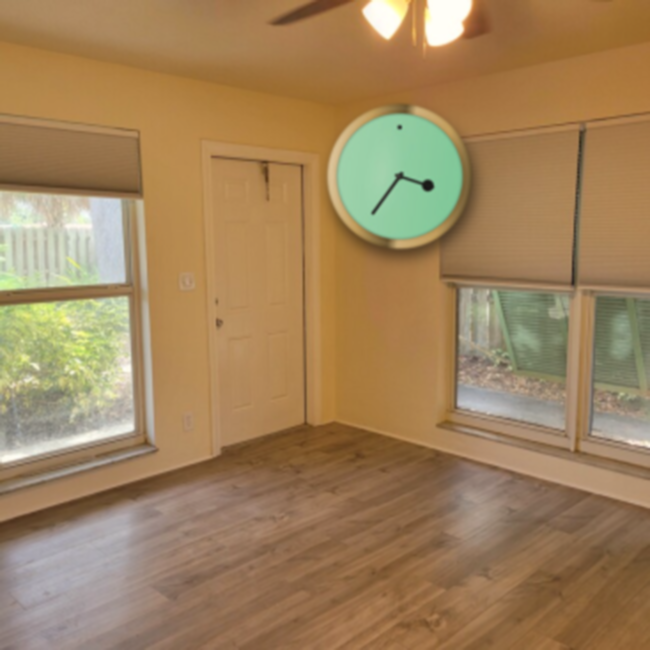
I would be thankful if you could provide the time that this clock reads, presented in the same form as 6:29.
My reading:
3:36
